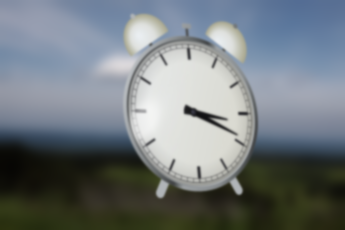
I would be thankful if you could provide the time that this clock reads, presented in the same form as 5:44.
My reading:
3:19
